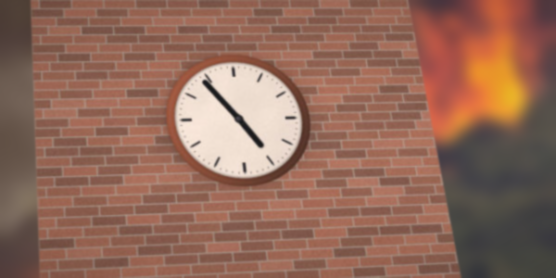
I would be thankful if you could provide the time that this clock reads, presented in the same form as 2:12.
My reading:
4:54
